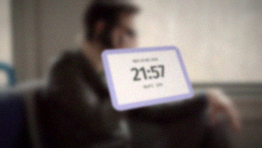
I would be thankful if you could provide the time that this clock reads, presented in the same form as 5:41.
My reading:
21:57
